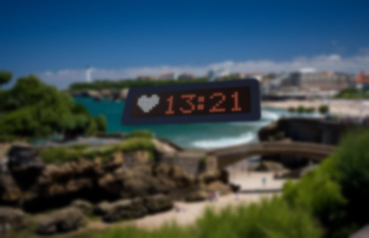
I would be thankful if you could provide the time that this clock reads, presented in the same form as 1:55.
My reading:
13:21
